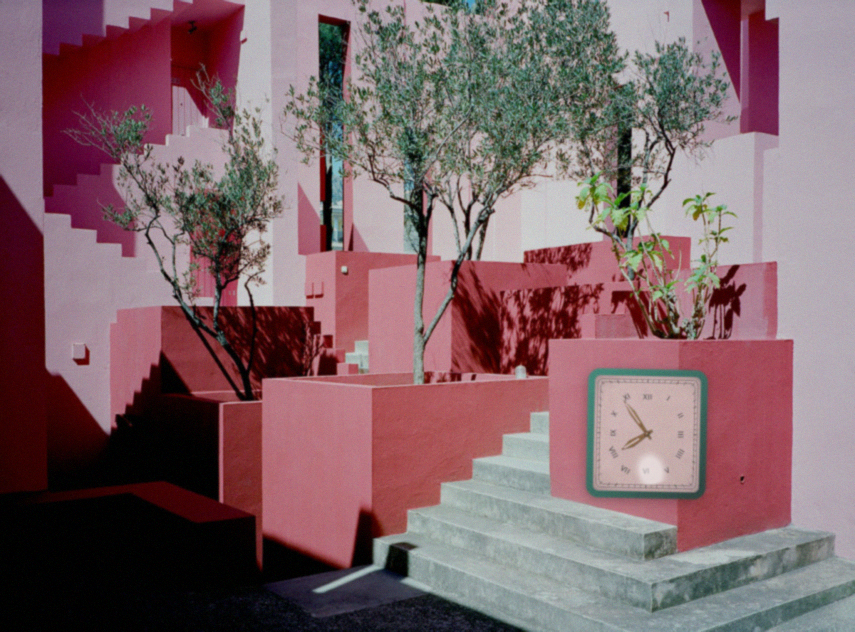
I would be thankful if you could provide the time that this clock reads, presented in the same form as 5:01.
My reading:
7:54
